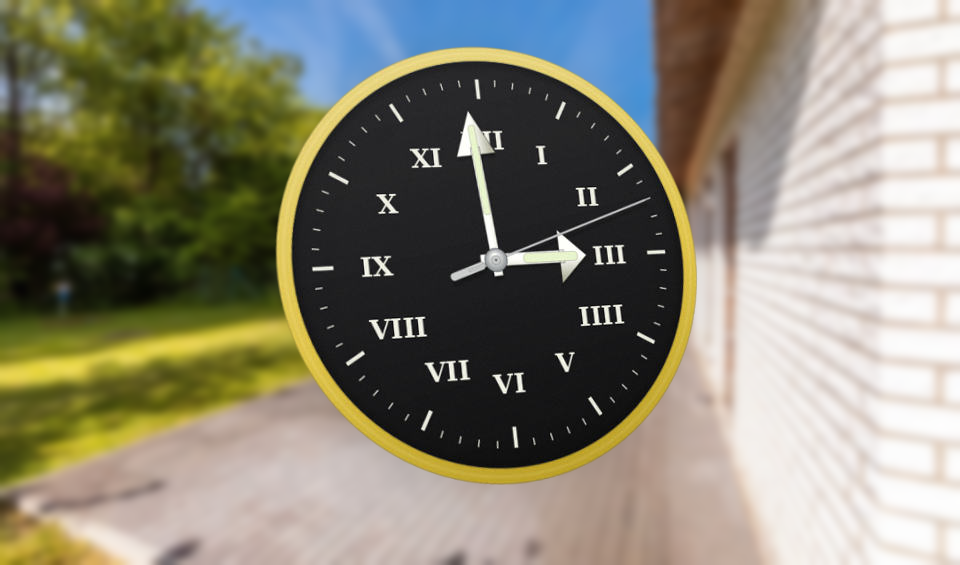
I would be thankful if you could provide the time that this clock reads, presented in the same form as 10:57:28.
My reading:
2:59:12
